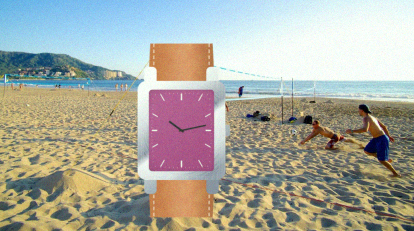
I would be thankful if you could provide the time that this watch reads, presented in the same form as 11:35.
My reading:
10:13
